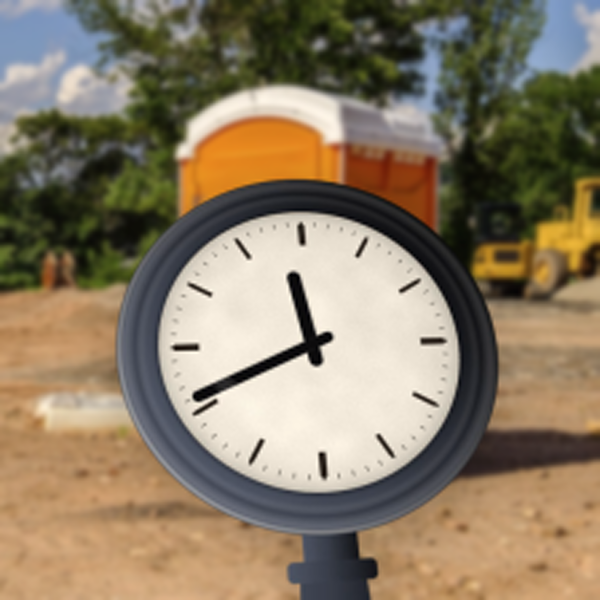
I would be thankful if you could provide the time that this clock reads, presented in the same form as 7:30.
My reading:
11:41
